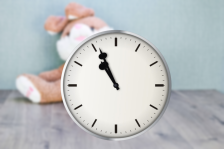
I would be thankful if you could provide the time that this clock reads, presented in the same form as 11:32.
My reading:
10:56
